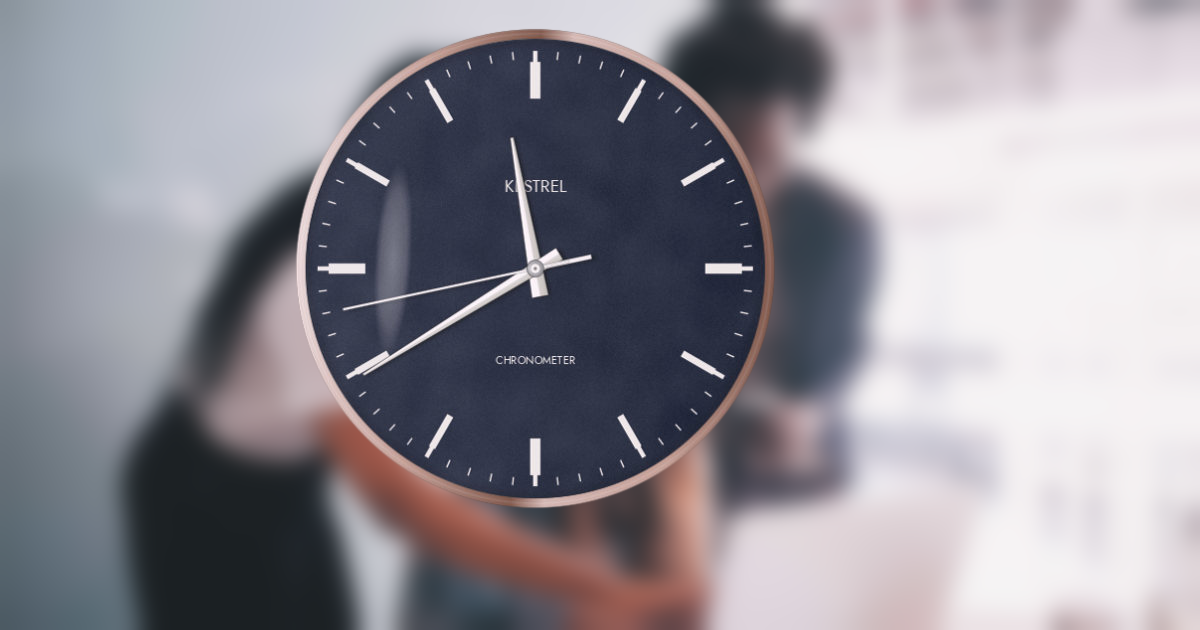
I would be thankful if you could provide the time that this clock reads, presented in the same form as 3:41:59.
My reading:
11:39:43
